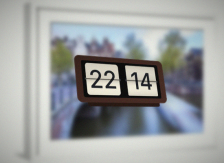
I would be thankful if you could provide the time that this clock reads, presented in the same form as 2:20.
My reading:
22:14
